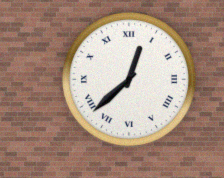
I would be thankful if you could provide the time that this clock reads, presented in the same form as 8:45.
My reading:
12:38
